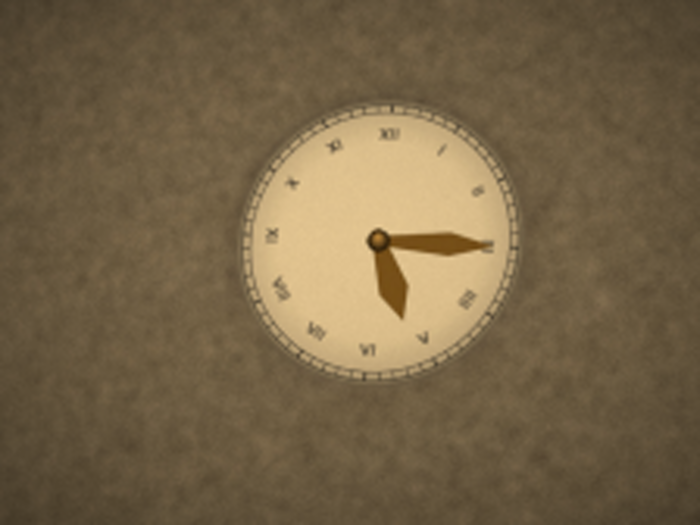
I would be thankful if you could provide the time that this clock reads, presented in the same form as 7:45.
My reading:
5:15
